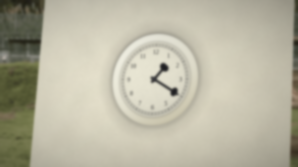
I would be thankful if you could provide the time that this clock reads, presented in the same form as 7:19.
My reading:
1:20
